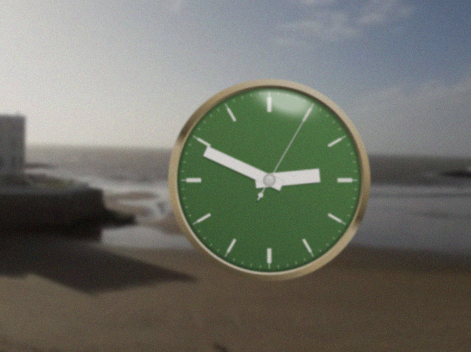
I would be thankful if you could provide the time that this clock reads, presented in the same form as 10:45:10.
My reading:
2:49:05
